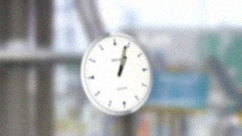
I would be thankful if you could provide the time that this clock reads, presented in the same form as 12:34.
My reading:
1:04
